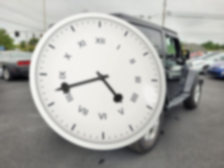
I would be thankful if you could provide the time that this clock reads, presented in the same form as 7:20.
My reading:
4:42
